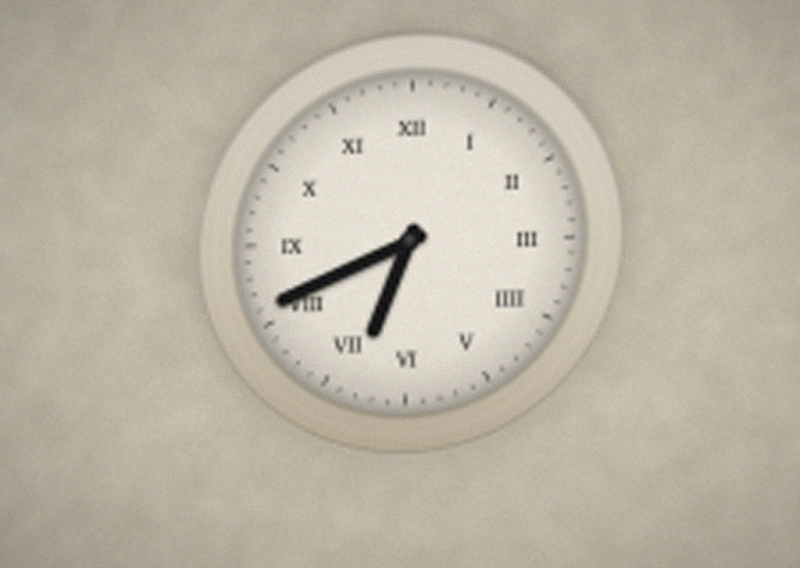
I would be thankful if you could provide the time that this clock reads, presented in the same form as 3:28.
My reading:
6:41
